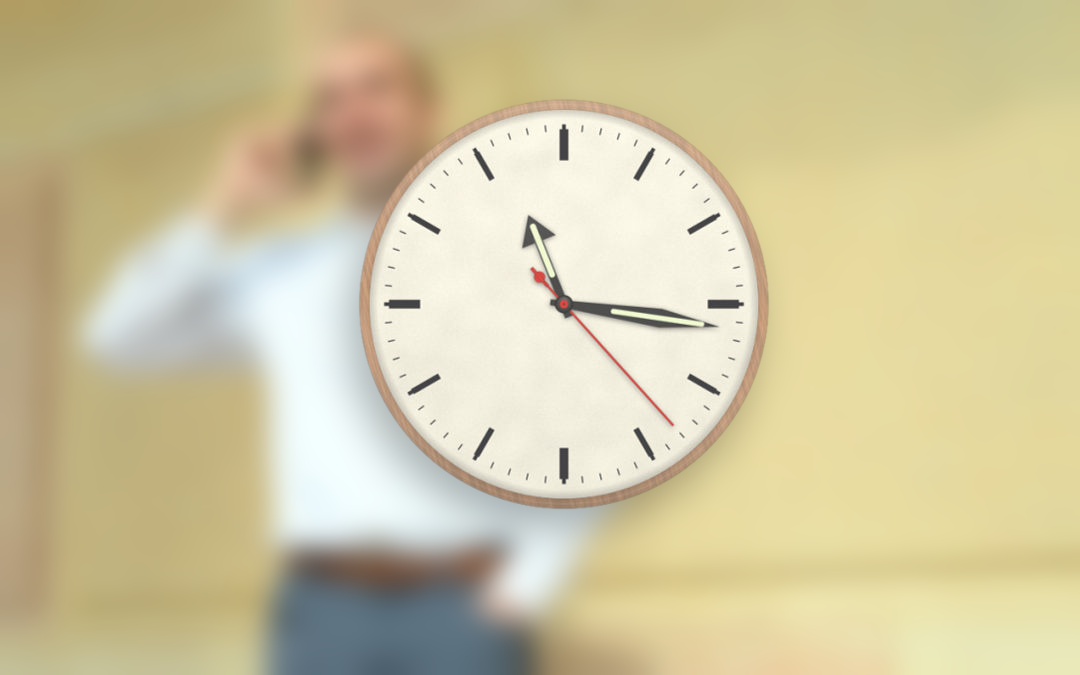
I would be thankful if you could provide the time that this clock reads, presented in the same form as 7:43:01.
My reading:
11:16:23
